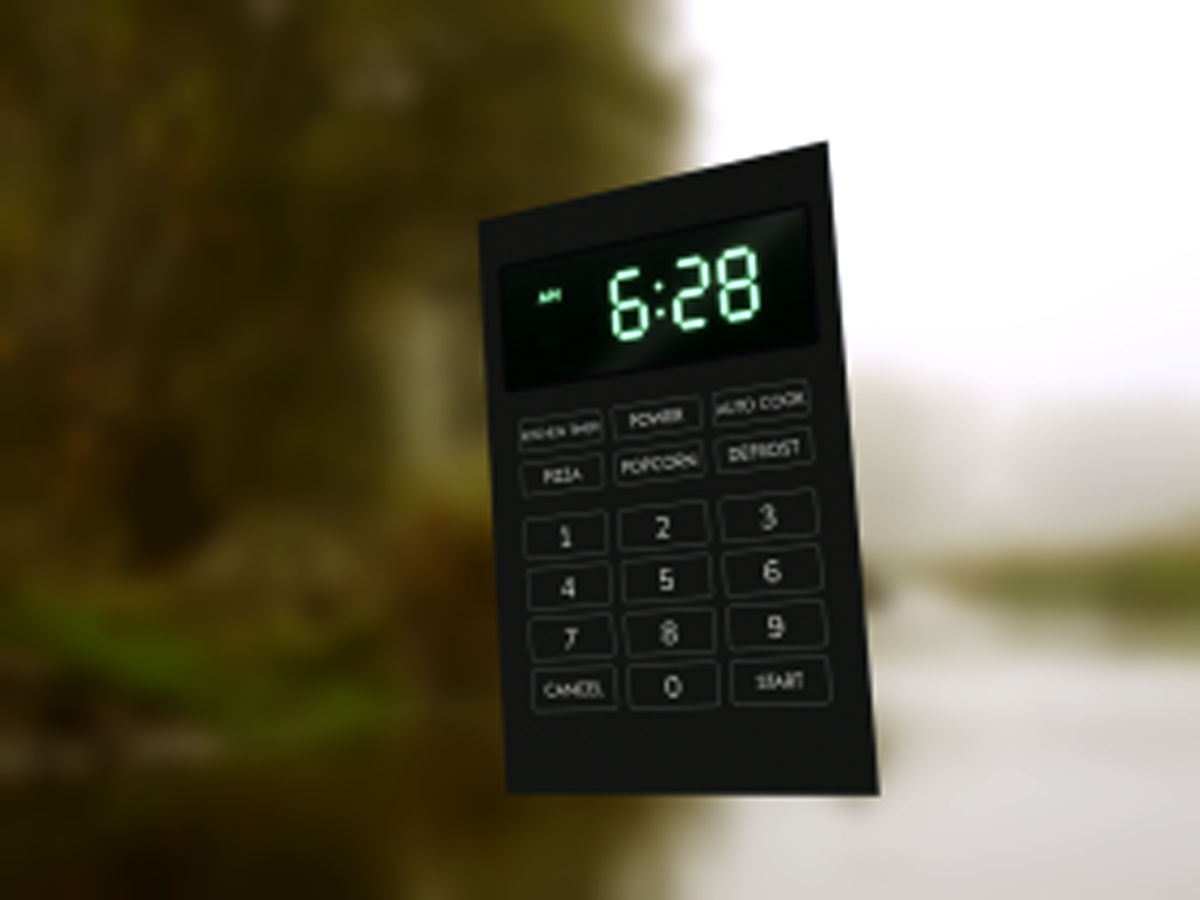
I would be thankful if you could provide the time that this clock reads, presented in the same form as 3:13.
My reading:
6:28
